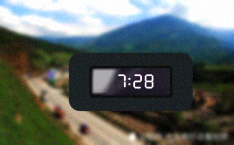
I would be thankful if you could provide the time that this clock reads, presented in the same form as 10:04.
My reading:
7:28
